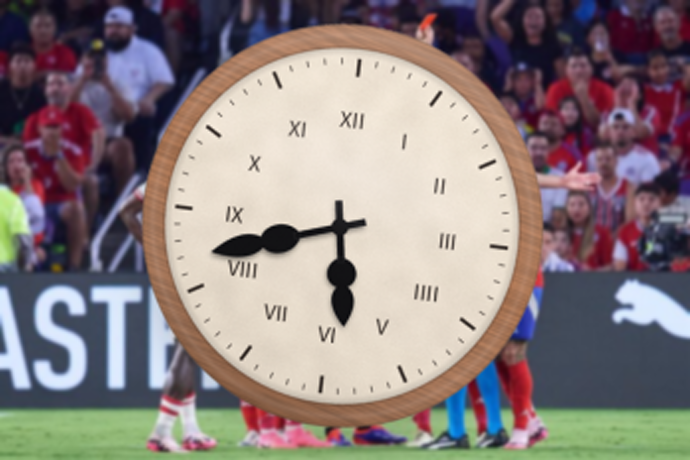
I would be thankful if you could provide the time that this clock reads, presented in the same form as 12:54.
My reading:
5:42
